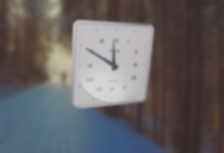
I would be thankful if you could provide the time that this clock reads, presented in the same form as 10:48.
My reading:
11:50
